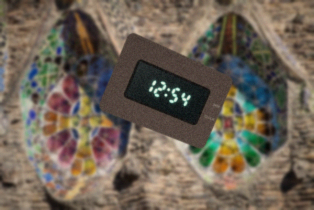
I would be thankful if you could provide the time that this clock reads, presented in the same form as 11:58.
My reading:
12:54
